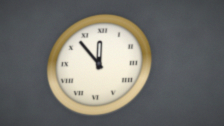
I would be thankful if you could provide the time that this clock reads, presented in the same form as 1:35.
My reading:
11:53
